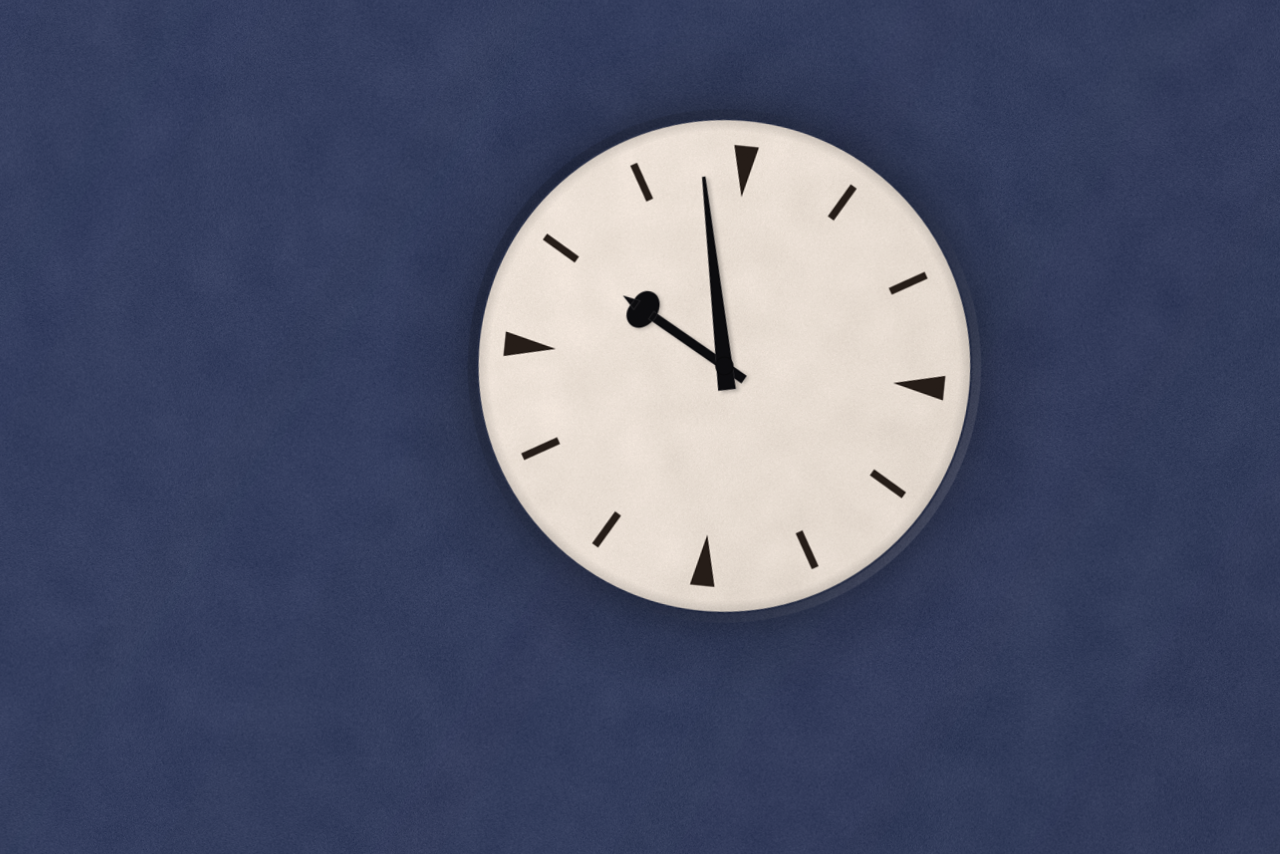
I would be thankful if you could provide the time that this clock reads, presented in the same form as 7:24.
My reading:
9:58
